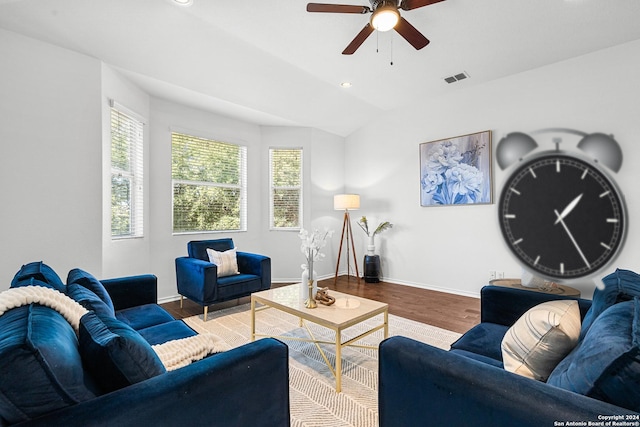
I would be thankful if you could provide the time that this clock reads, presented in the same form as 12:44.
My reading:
1:25
